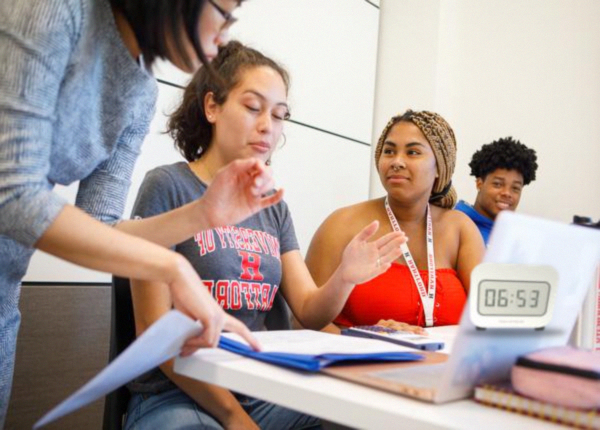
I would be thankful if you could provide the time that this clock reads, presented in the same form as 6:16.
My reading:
6:53
